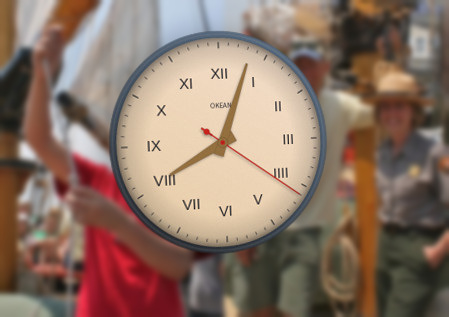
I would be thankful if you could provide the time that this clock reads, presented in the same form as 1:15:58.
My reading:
8:03:21
